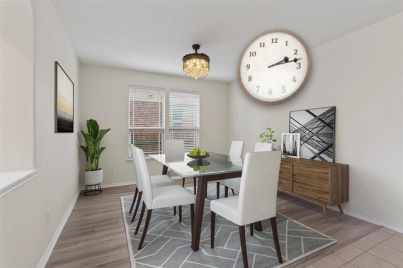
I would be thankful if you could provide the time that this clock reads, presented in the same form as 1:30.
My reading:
2:13
